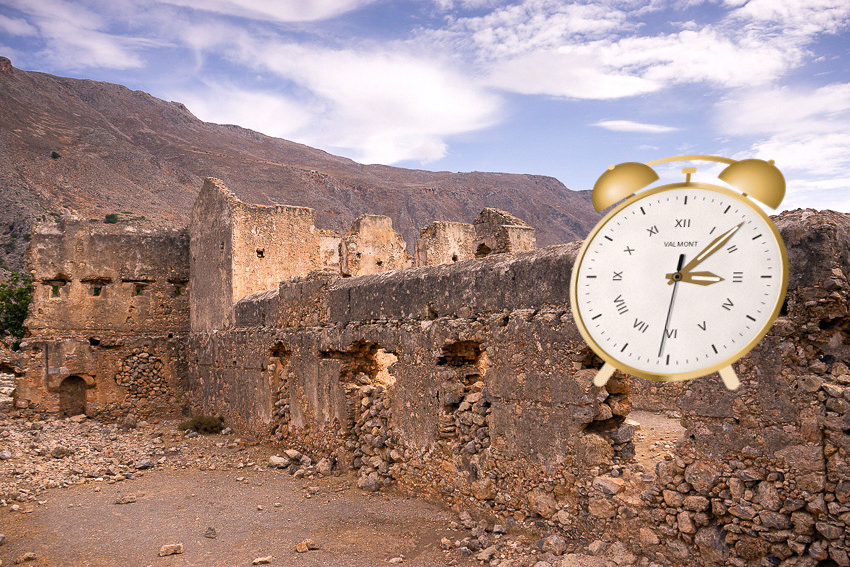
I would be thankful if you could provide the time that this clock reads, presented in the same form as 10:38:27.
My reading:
3:07:31
